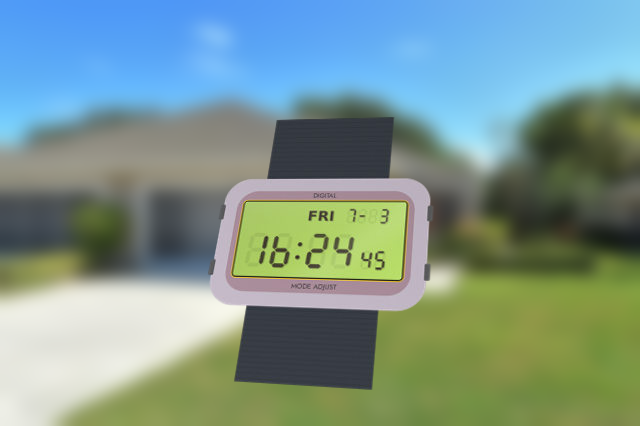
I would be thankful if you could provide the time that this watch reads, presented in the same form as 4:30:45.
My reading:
16:24:45
